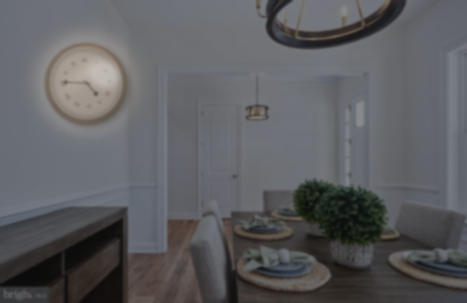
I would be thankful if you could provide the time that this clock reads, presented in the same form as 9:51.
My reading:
4:46
